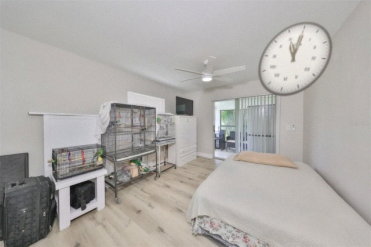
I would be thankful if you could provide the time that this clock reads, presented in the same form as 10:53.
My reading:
11:00
